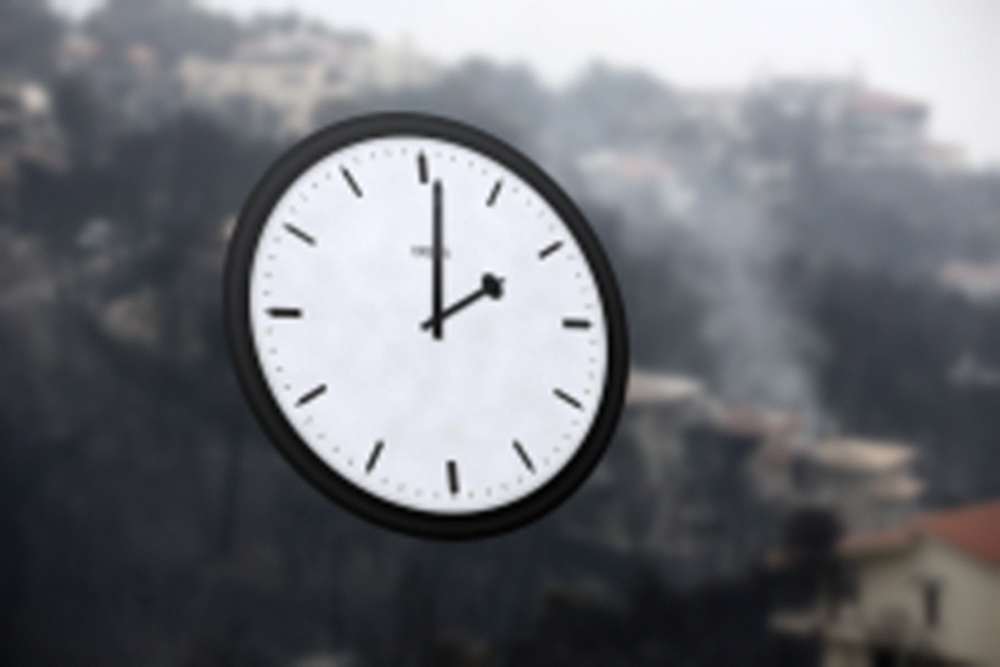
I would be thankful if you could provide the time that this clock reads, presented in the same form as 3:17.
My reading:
2:01
